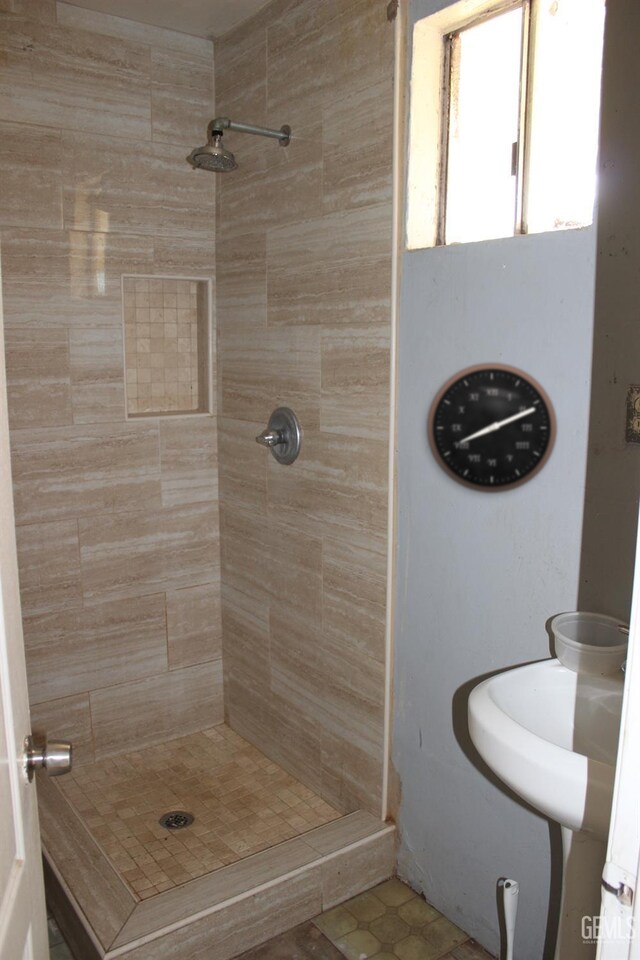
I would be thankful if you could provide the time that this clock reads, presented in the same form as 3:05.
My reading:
8:11
